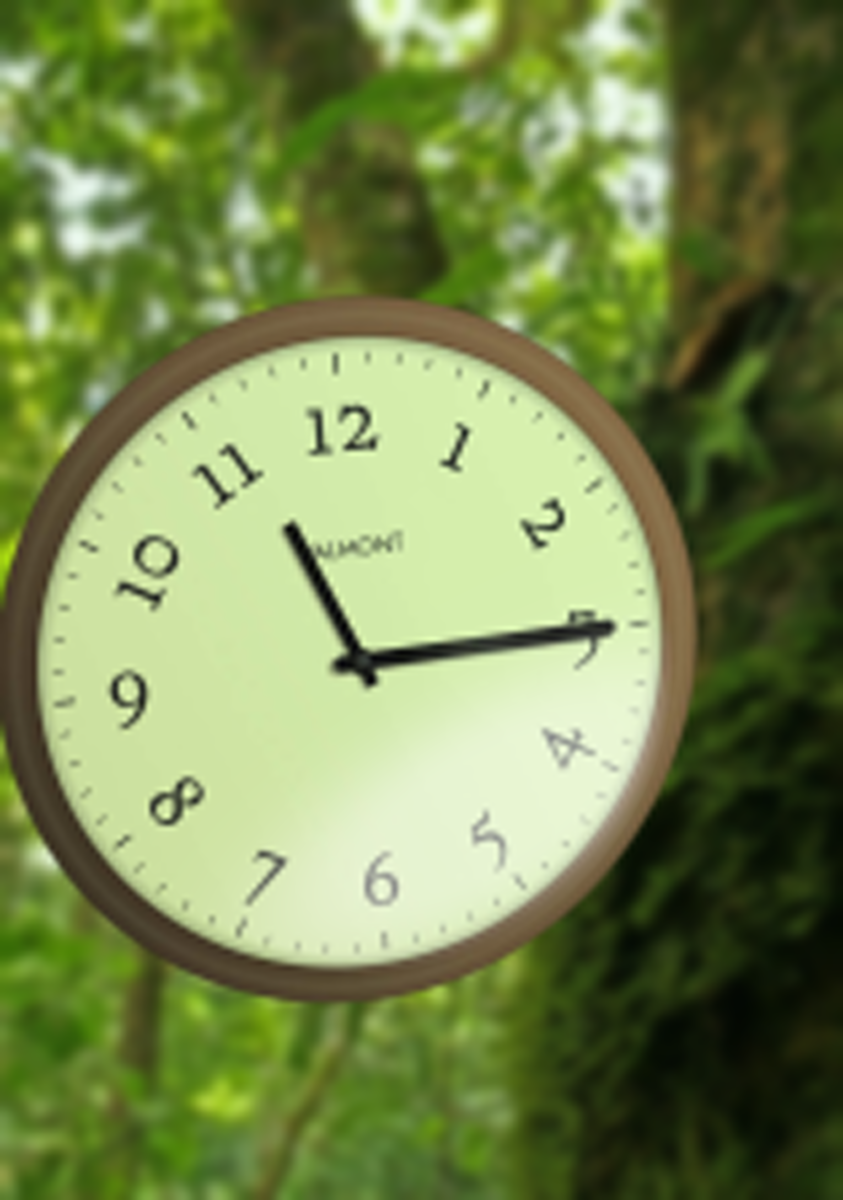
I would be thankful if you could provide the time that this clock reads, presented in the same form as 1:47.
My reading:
11:15
